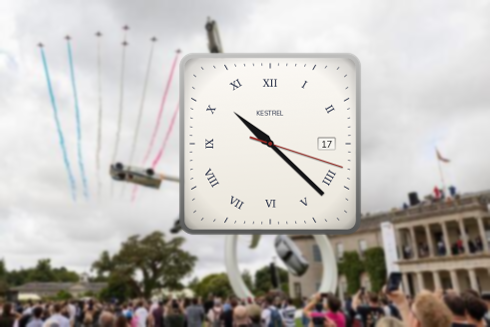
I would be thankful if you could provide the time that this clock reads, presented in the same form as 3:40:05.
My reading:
10:22:18
